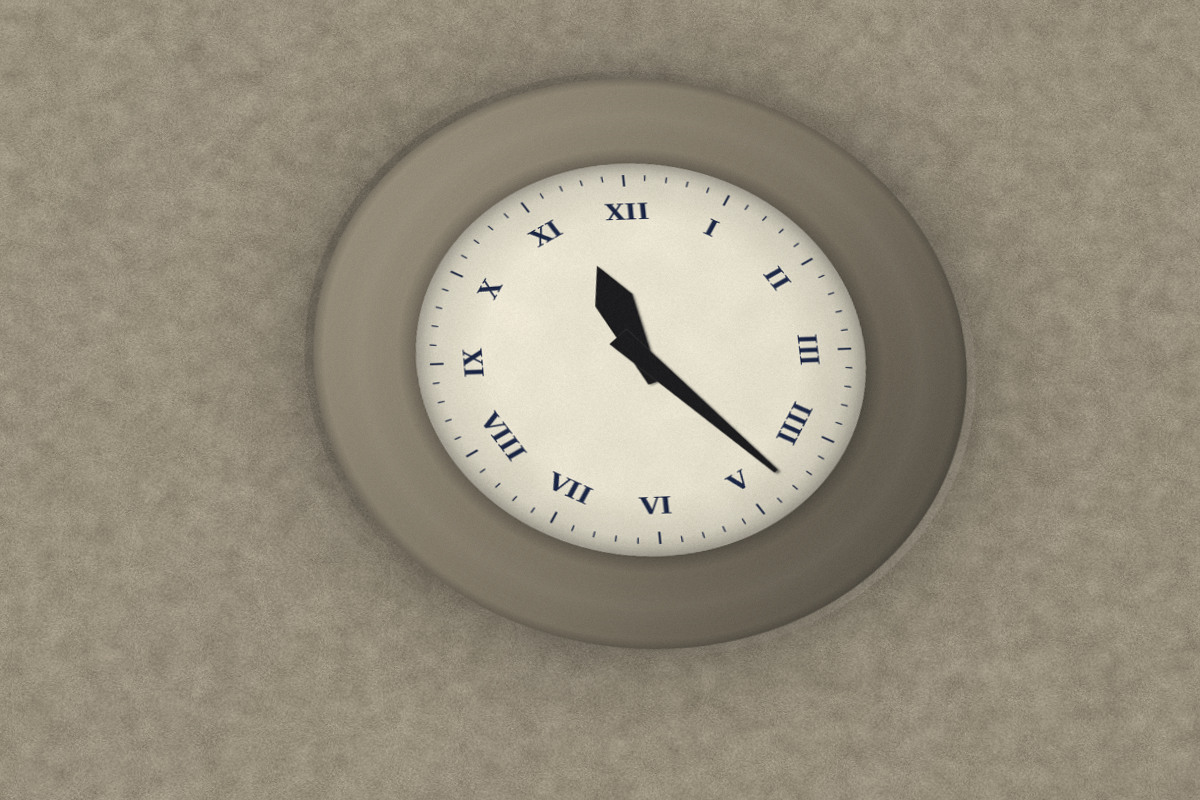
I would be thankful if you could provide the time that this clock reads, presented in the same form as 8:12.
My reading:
11:23
